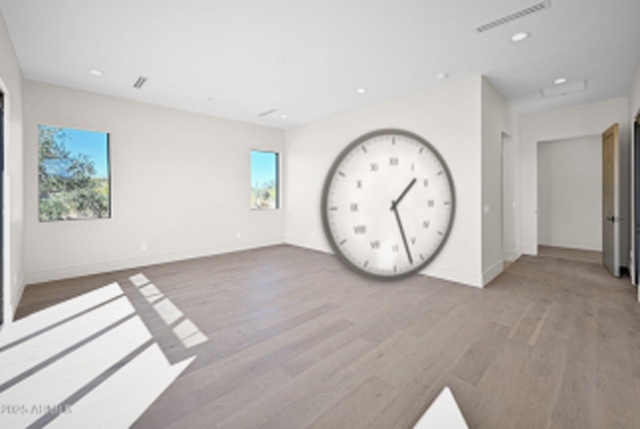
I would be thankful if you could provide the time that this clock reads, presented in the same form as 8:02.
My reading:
1:27
